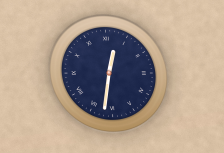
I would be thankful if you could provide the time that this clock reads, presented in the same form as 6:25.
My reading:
12:32
